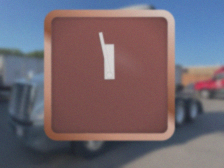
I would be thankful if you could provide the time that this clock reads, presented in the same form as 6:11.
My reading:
11:58
